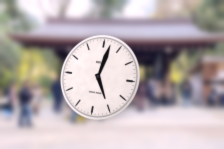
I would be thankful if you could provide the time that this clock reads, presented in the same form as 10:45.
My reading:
5:02
